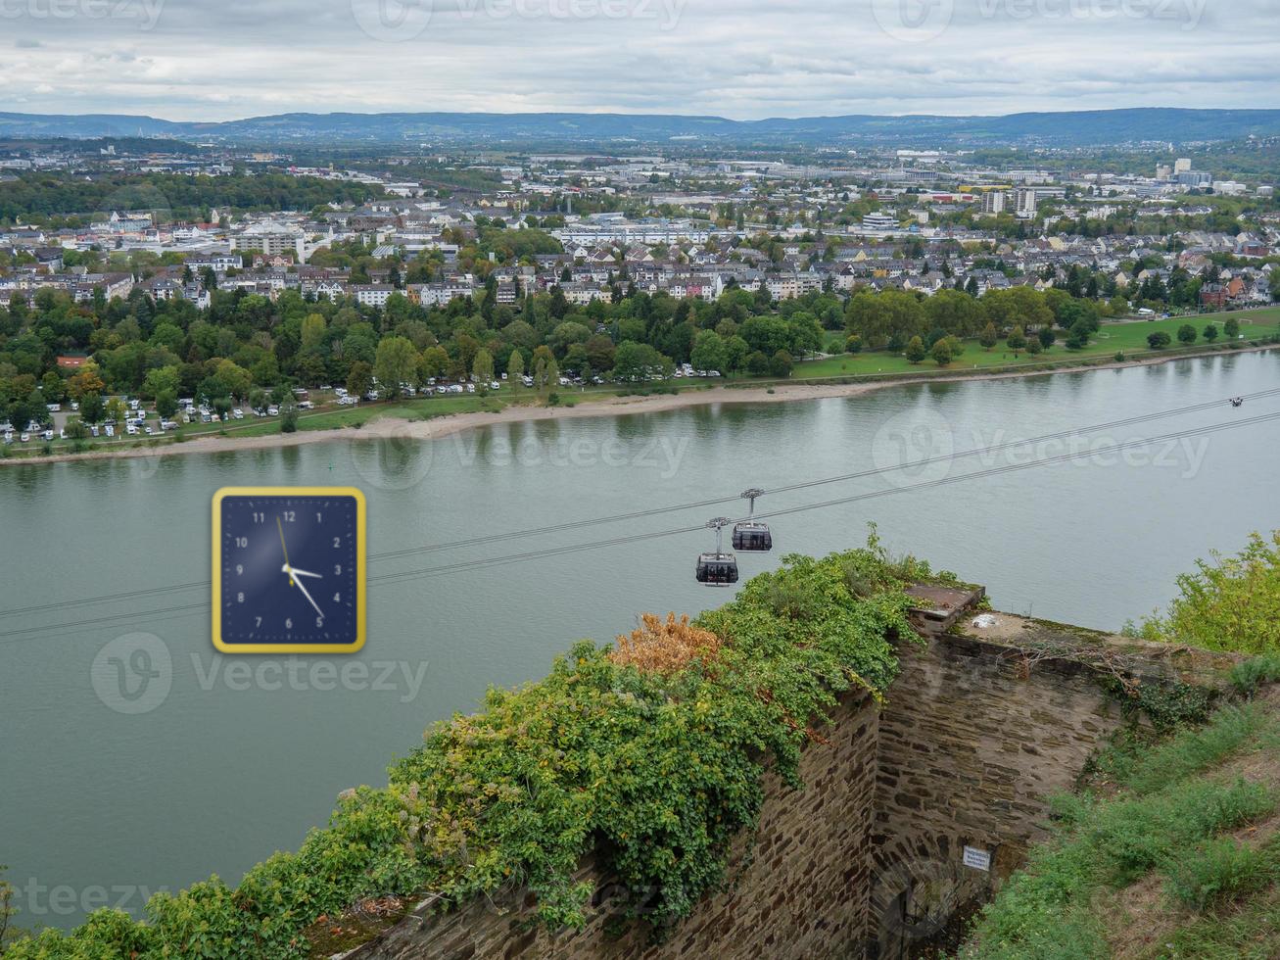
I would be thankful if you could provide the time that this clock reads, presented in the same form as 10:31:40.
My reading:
3:23:58
